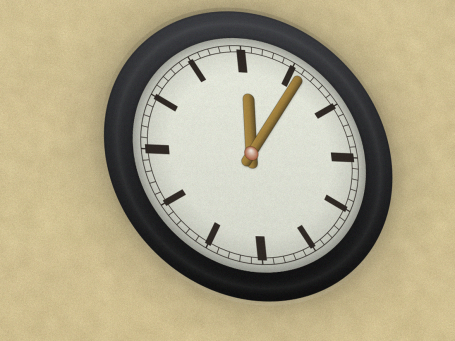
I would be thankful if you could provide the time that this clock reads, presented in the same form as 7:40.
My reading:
12:06
